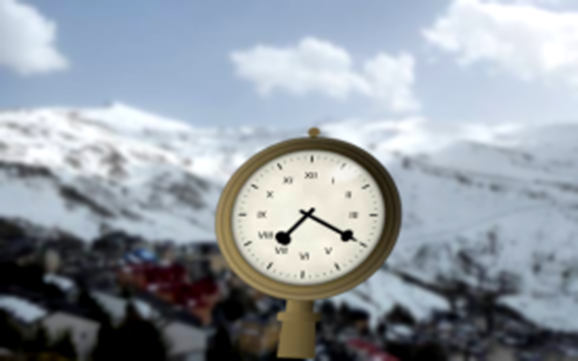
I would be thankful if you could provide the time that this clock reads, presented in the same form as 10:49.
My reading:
7:20
